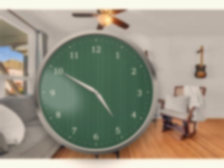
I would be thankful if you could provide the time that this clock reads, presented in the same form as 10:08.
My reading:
4:50
